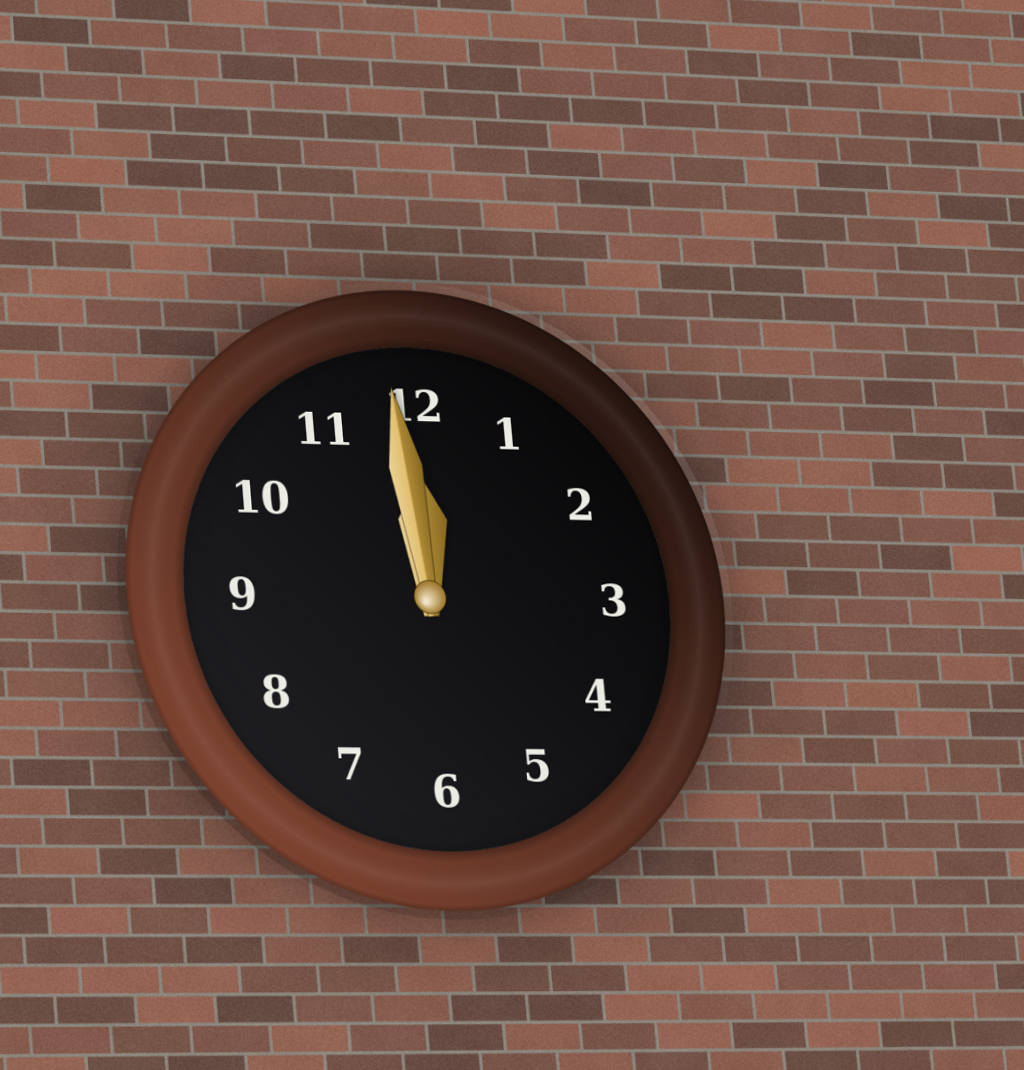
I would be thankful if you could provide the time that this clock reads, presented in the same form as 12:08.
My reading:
11:59
